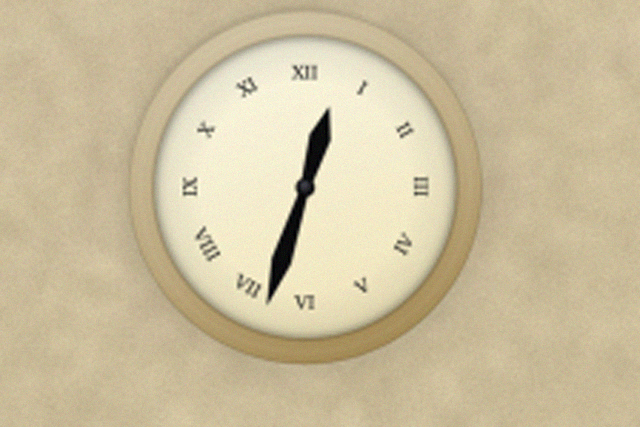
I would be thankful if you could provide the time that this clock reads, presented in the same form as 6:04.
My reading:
12:33
